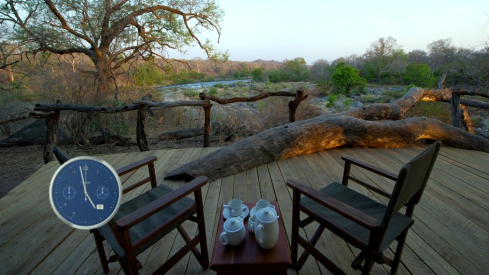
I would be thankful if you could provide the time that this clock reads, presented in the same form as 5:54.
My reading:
4:58
